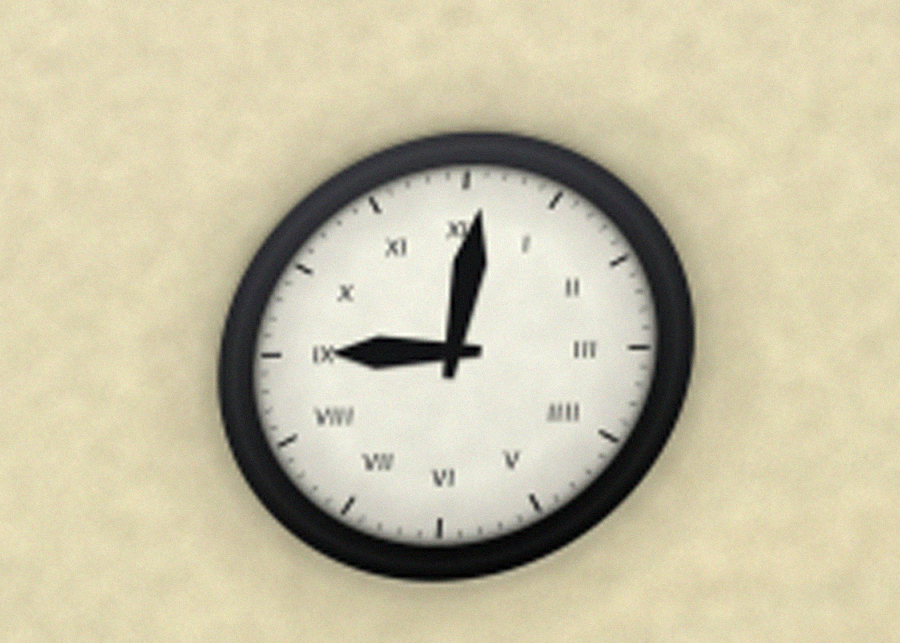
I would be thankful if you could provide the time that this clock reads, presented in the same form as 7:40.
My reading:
9:01
